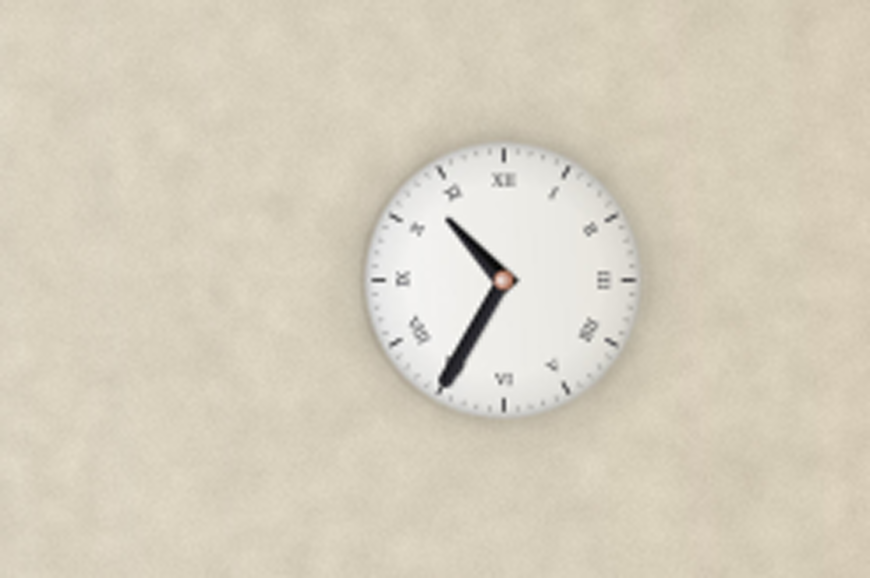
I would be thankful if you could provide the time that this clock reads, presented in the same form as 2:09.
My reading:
10:35
